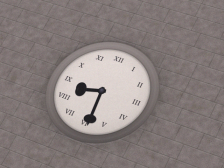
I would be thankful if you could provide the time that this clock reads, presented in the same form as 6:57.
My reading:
8:29
